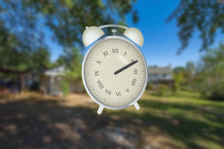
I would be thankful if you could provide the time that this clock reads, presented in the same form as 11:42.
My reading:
2:11
